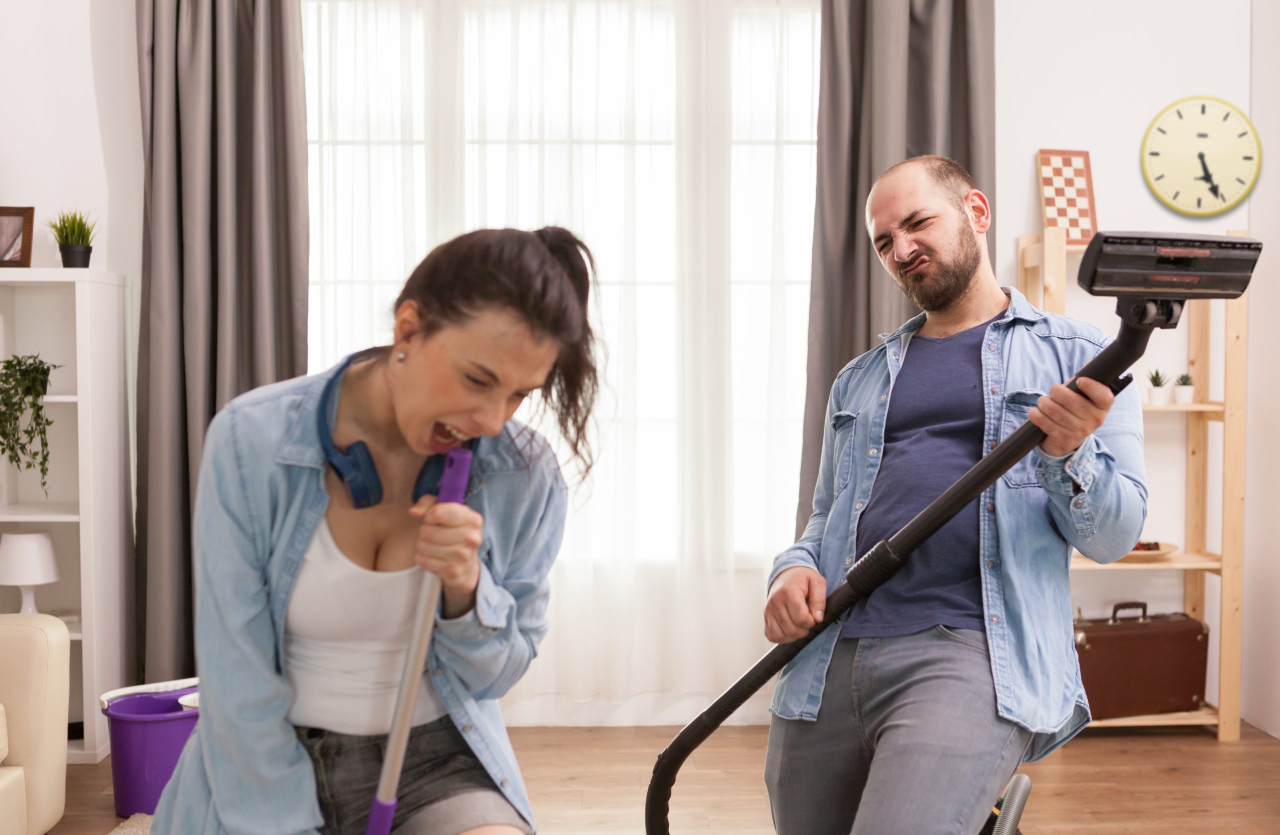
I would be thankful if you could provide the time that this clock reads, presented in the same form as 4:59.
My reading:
5:26
